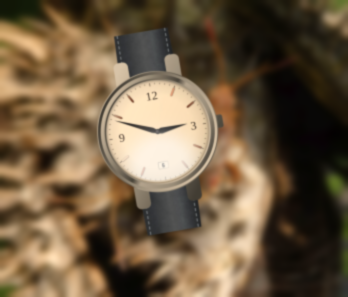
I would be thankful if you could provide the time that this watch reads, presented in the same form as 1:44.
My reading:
2:49
